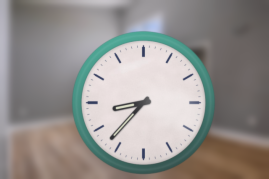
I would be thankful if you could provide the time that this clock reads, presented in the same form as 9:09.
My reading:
8:37
